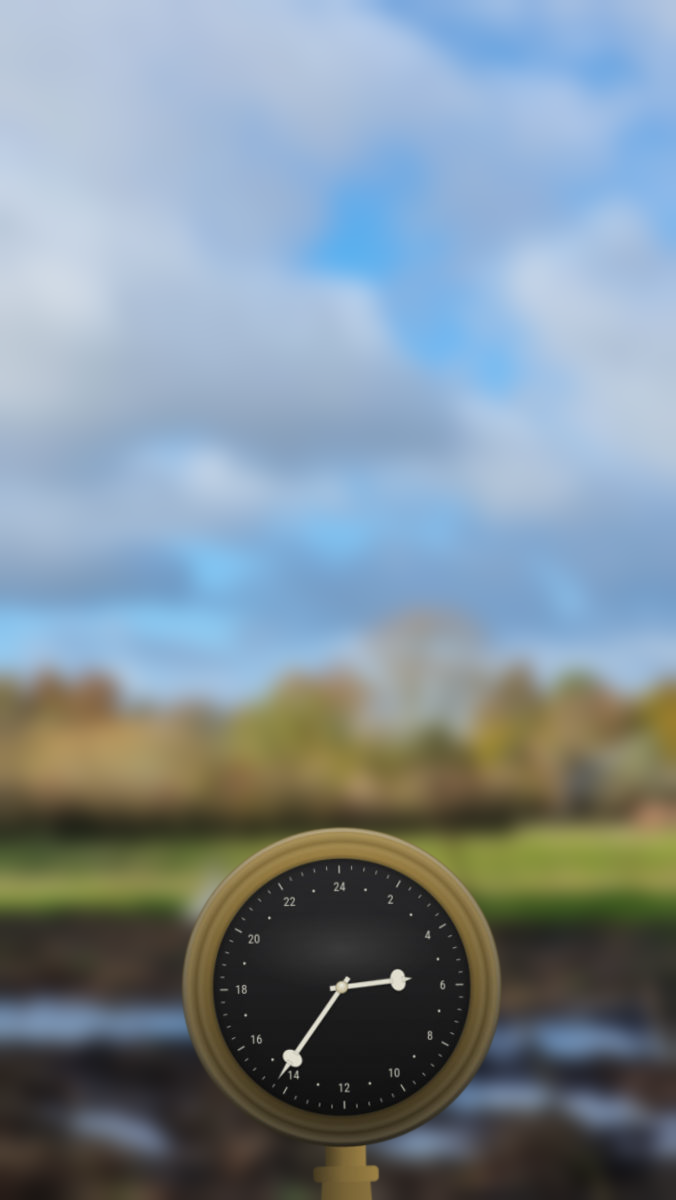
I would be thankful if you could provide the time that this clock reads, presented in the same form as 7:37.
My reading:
5:36
